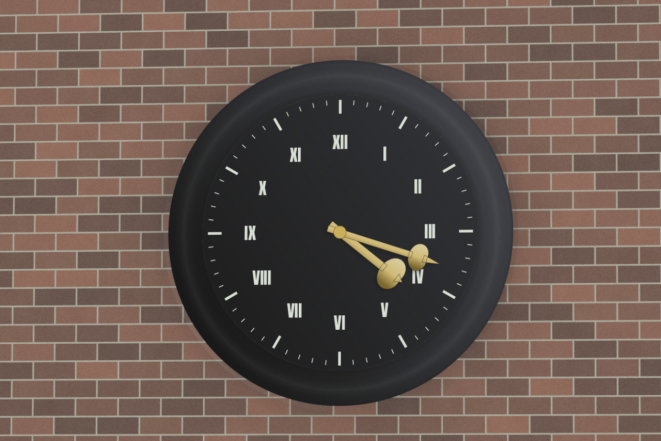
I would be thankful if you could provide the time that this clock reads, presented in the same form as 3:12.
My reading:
4:18
